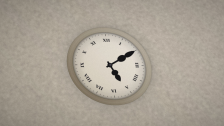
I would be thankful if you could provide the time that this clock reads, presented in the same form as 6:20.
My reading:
5:10
